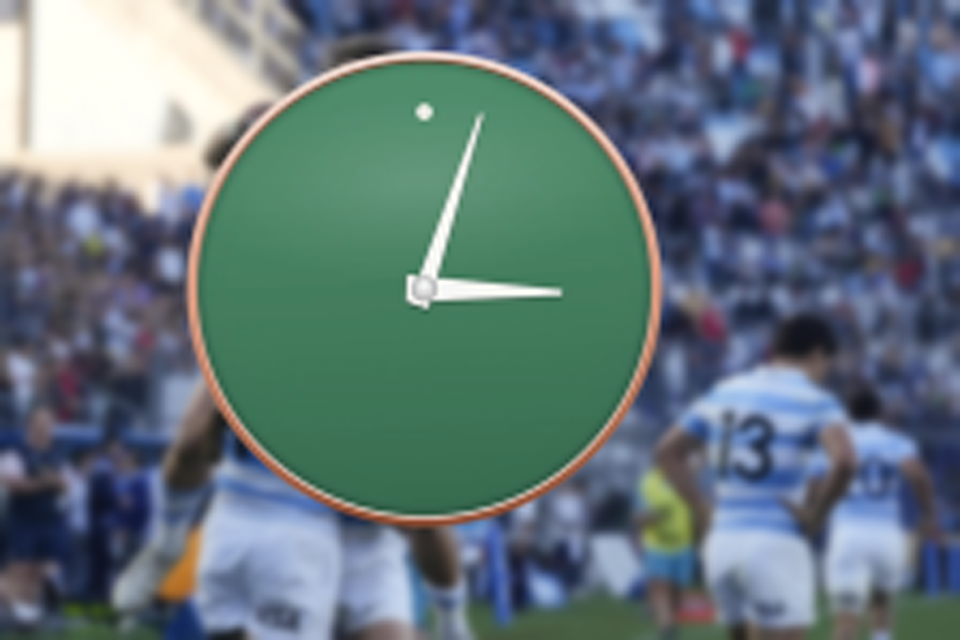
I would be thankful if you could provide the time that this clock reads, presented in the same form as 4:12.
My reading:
3:03
